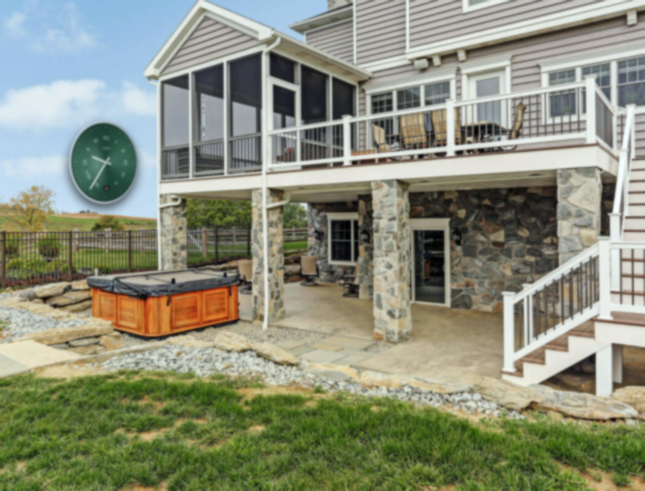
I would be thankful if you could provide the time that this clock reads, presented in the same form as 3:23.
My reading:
9:36
